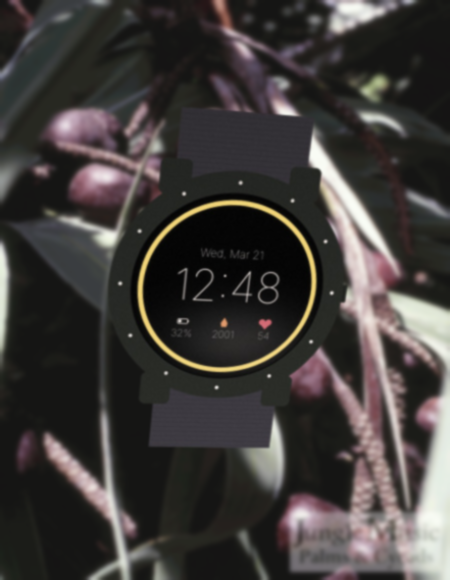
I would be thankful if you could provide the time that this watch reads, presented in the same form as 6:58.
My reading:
12:48
